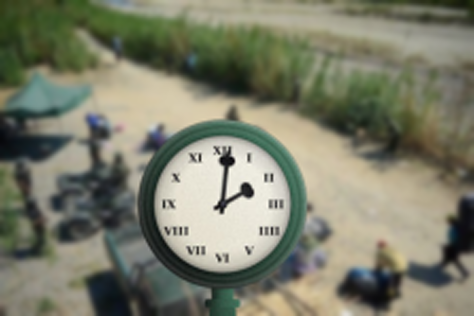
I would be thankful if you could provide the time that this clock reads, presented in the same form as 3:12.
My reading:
2:01
